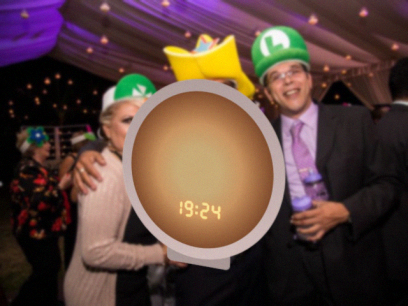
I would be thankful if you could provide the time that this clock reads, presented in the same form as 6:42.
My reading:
19:24
